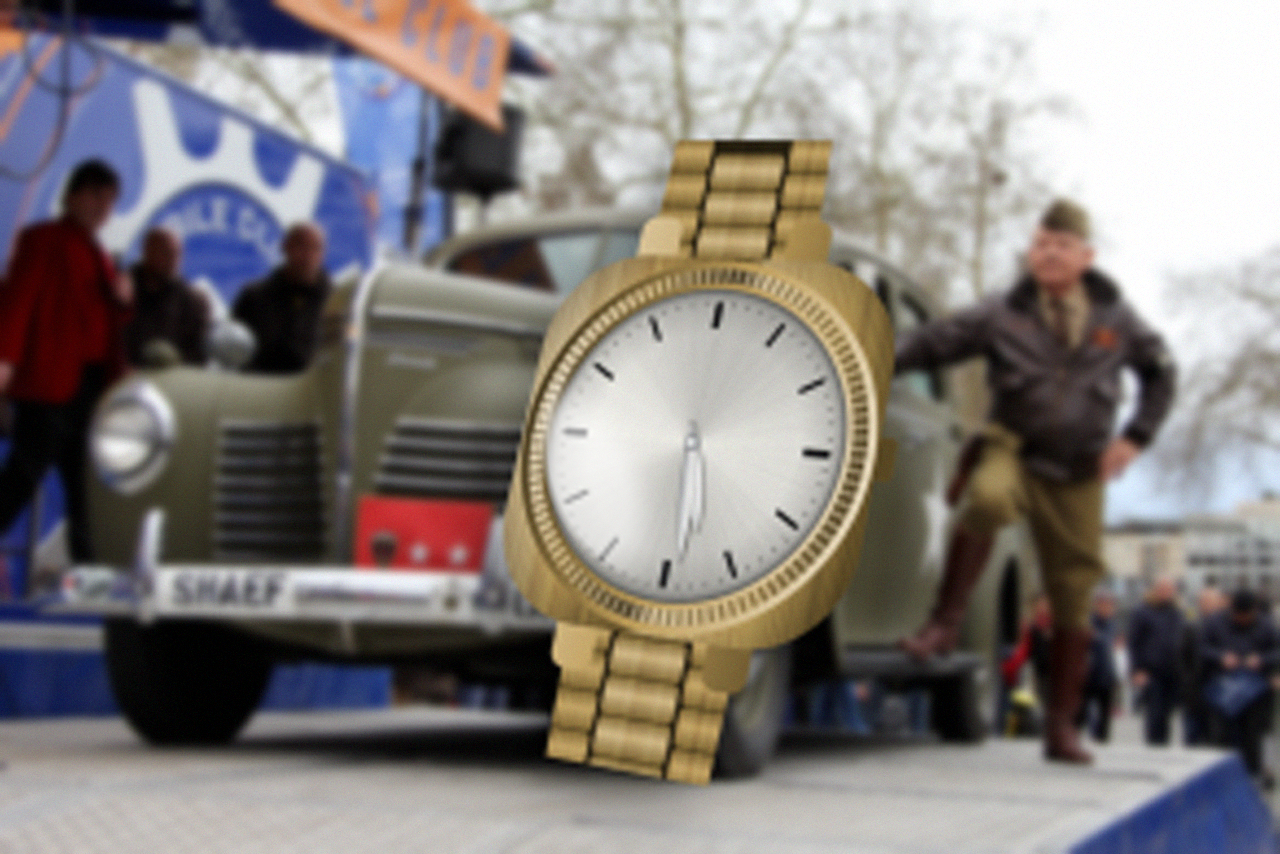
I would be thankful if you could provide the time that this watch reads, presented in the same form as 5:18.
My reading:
5:29
